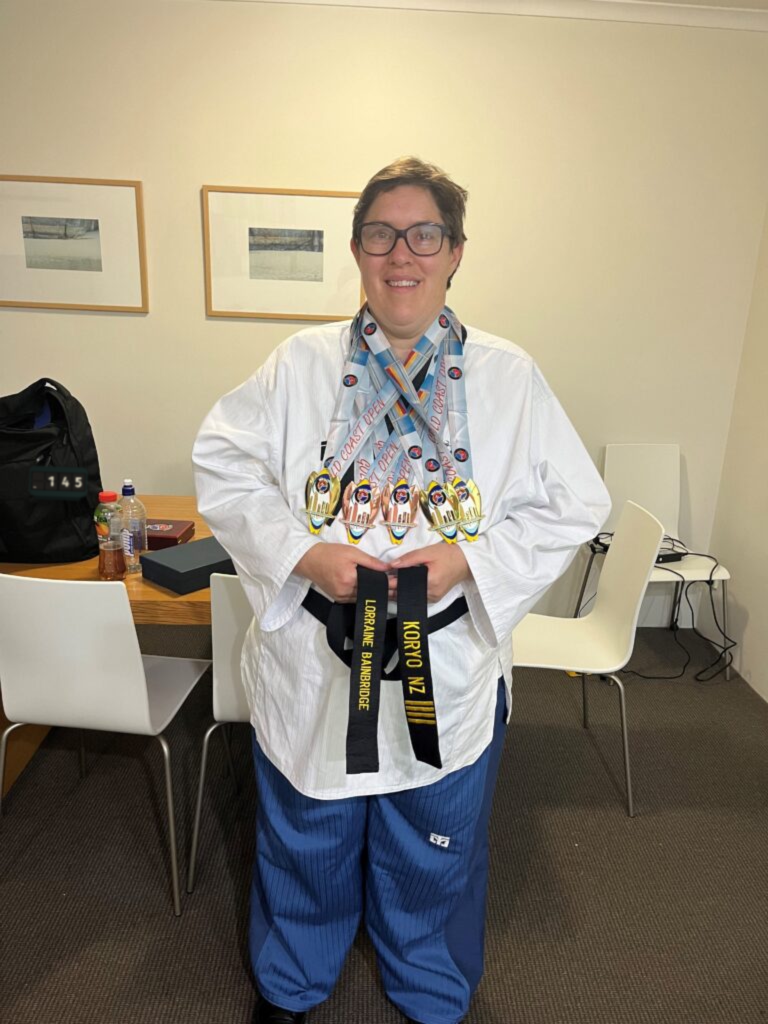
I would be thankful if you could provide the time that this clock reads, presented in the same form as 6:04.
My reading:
1:45
